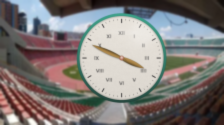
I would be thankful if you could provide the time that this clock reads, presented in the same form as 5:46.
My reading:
3:49
